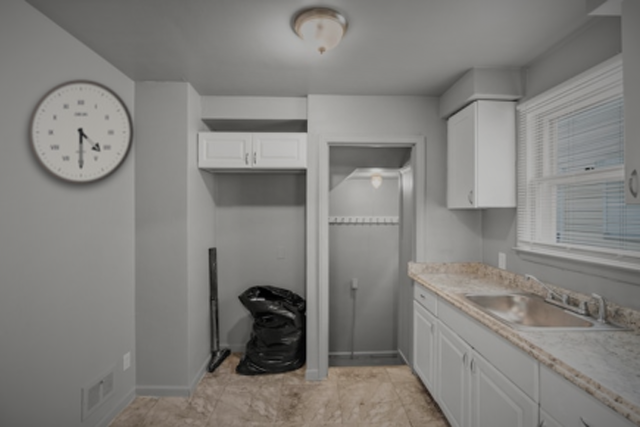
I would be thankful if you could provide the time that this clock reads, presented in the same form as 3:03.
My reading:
4:30
